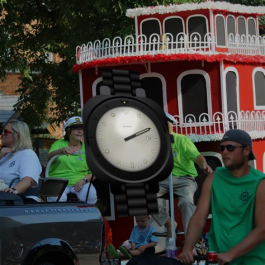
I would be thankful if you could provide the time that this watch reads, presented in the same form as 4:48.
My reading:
2:11
